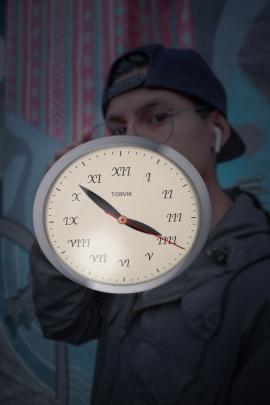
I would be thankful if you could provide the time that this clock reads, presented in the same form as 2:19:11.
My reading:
3:52:20
